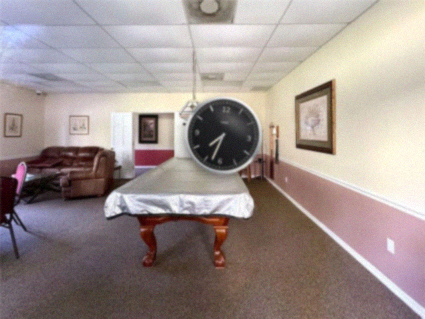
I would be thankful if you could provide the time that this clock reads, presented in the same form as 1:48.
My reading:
7:33
